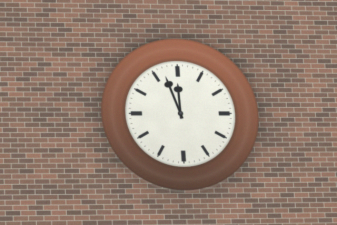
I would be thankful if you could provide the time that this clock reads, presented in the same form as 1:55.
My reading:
11:57
